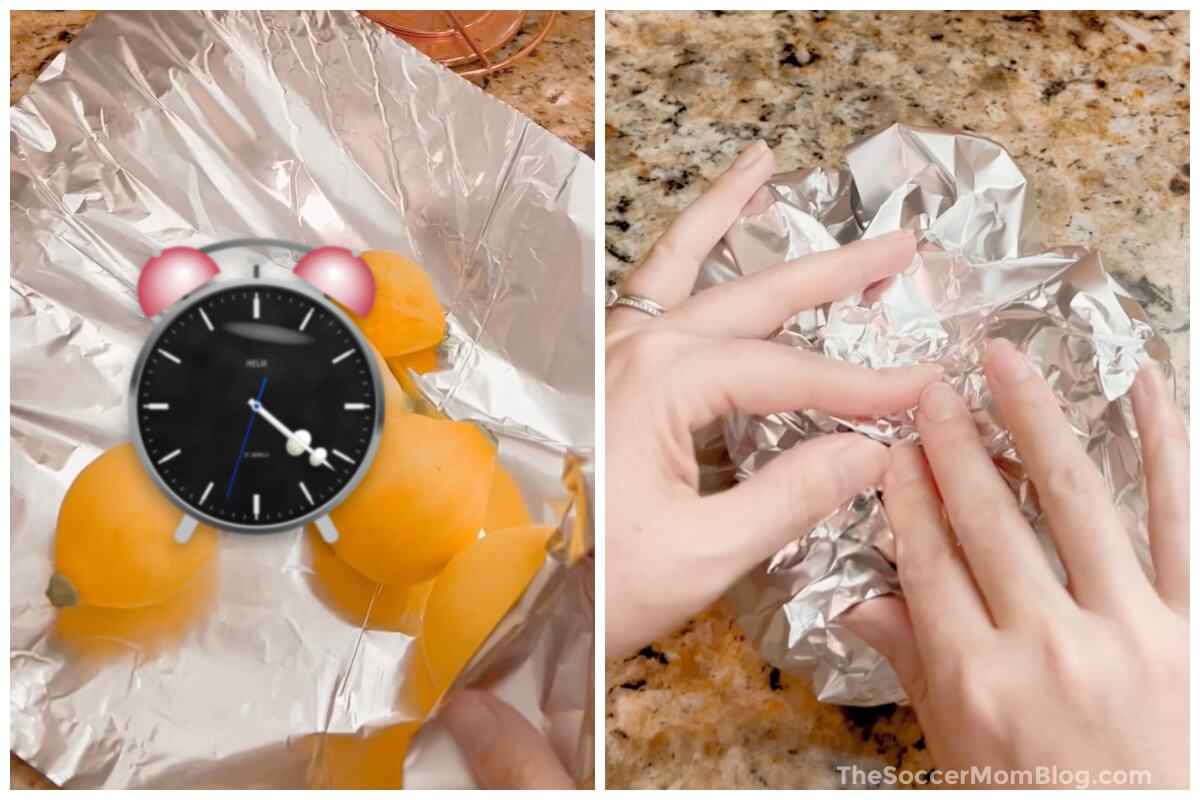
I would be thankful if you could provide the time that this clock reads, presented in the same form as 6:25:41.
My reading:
4:21:33
